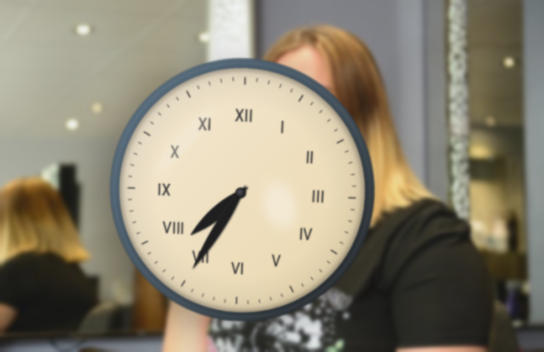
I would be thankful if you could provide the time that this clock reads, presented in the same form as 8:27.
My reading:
7:35
